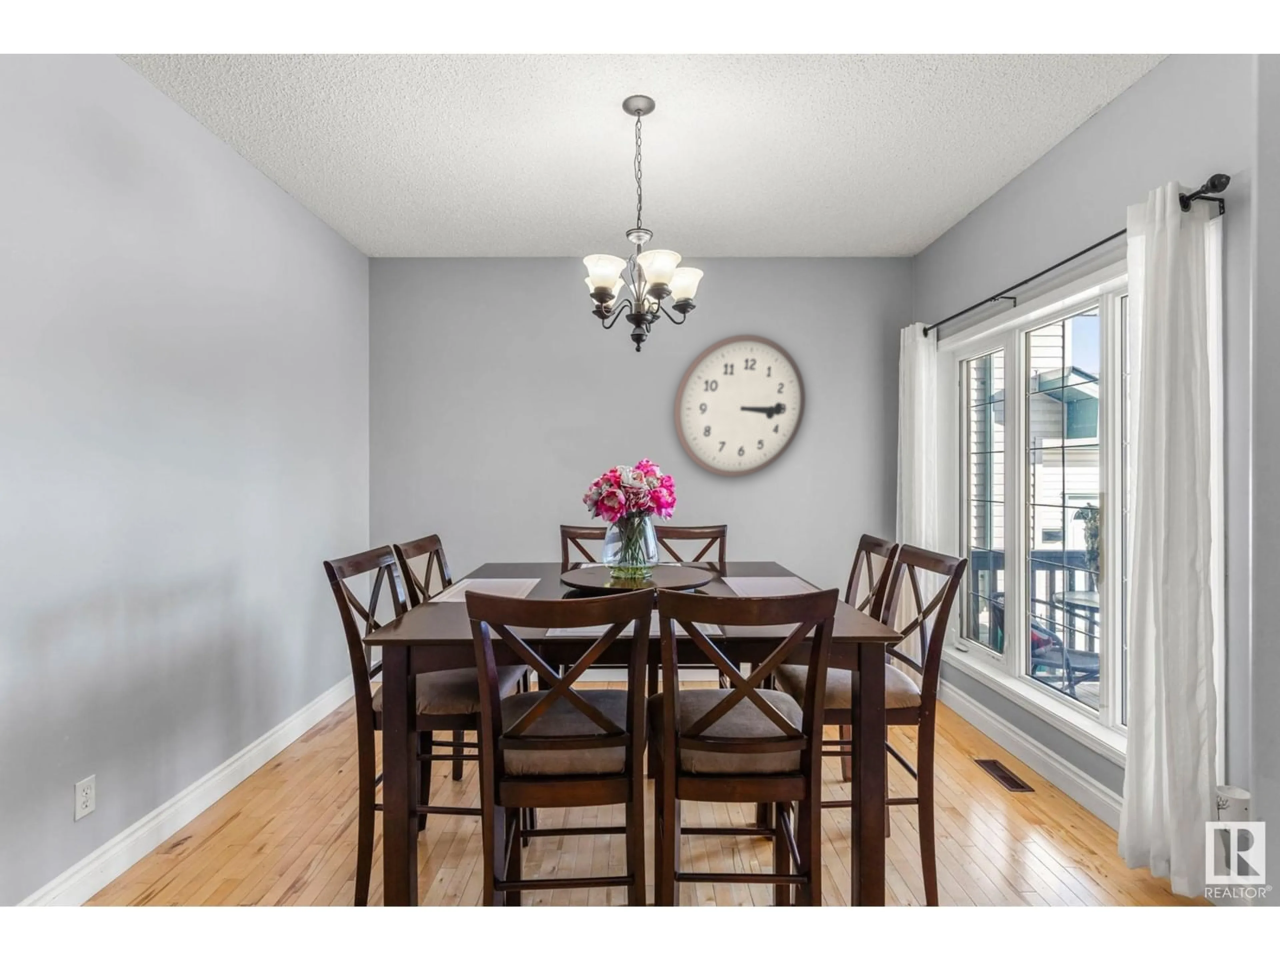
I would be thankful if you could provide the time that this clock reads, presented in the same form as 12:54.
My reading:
3:15
